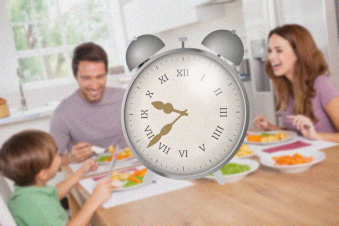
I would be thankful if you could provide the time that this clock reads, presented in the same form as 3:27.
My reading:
9:38
